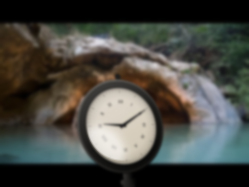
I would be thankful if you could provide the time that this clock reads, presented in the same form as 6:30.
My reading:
9:10
